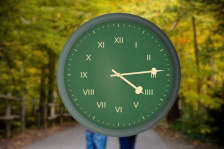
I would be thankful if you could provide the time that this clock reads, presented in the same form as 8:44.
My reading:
4:14
